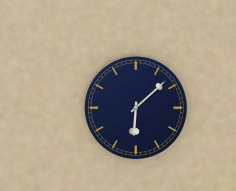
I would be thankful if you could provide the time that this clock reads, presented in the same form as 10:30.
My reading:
6:08
